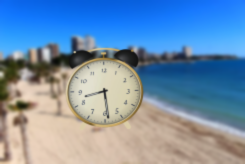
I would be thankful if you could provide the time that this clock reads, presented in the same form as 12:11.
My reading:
8:29
